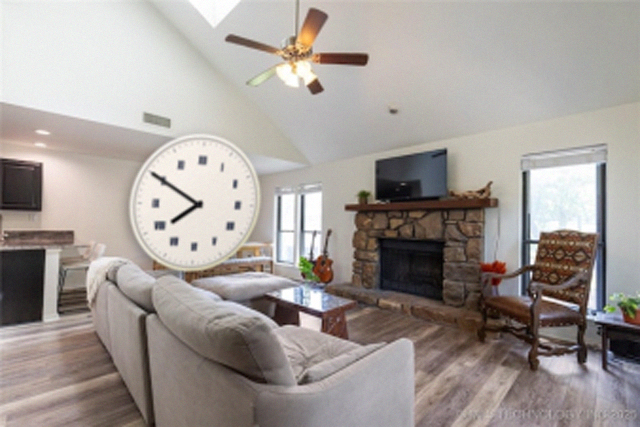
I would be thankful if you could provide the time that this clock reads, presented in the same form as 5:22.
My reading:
7:50
